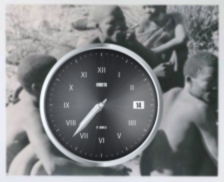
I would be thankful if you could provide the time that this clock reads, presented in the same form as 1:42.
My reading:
7:37
